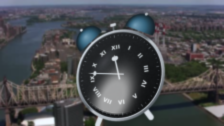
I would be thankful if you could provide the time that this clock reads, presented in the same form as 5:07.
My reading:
11:47
